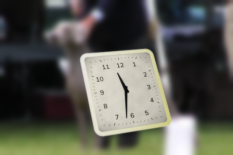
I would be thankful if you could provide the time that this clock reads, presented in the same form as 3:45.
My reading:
11:32
